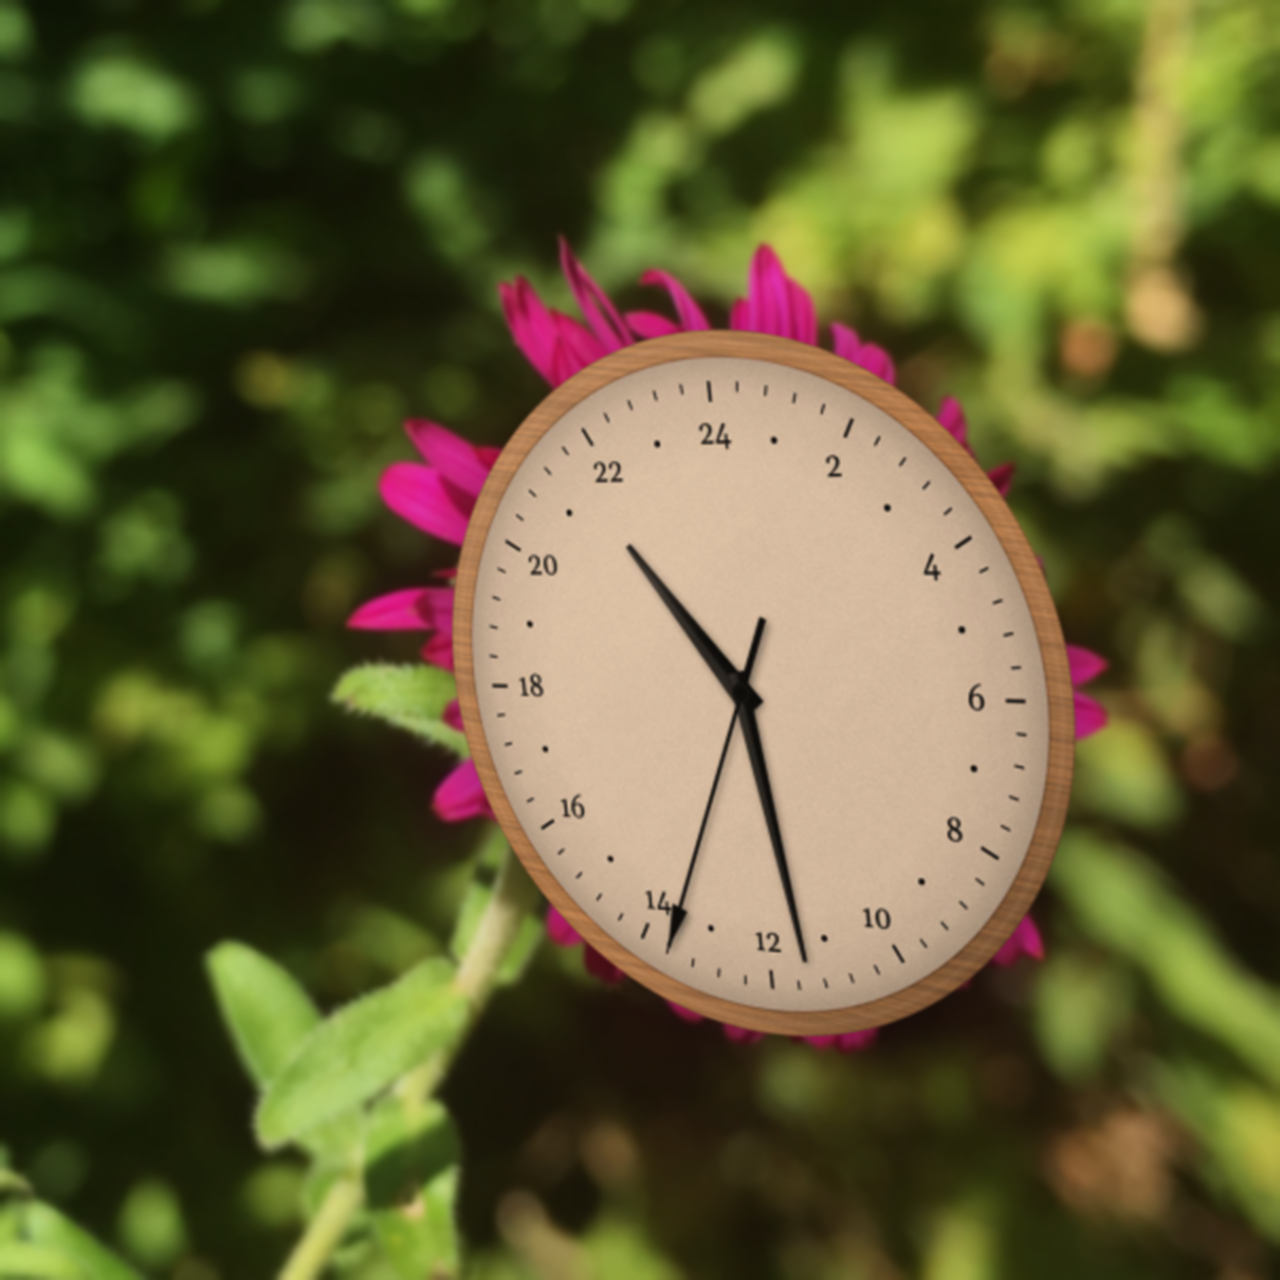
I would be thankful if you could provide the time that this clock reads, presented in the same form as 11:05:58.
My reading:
21:28:34
